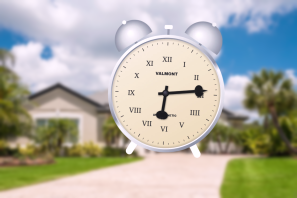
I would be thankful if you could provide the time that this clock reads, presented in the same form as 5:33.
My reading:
6:14
